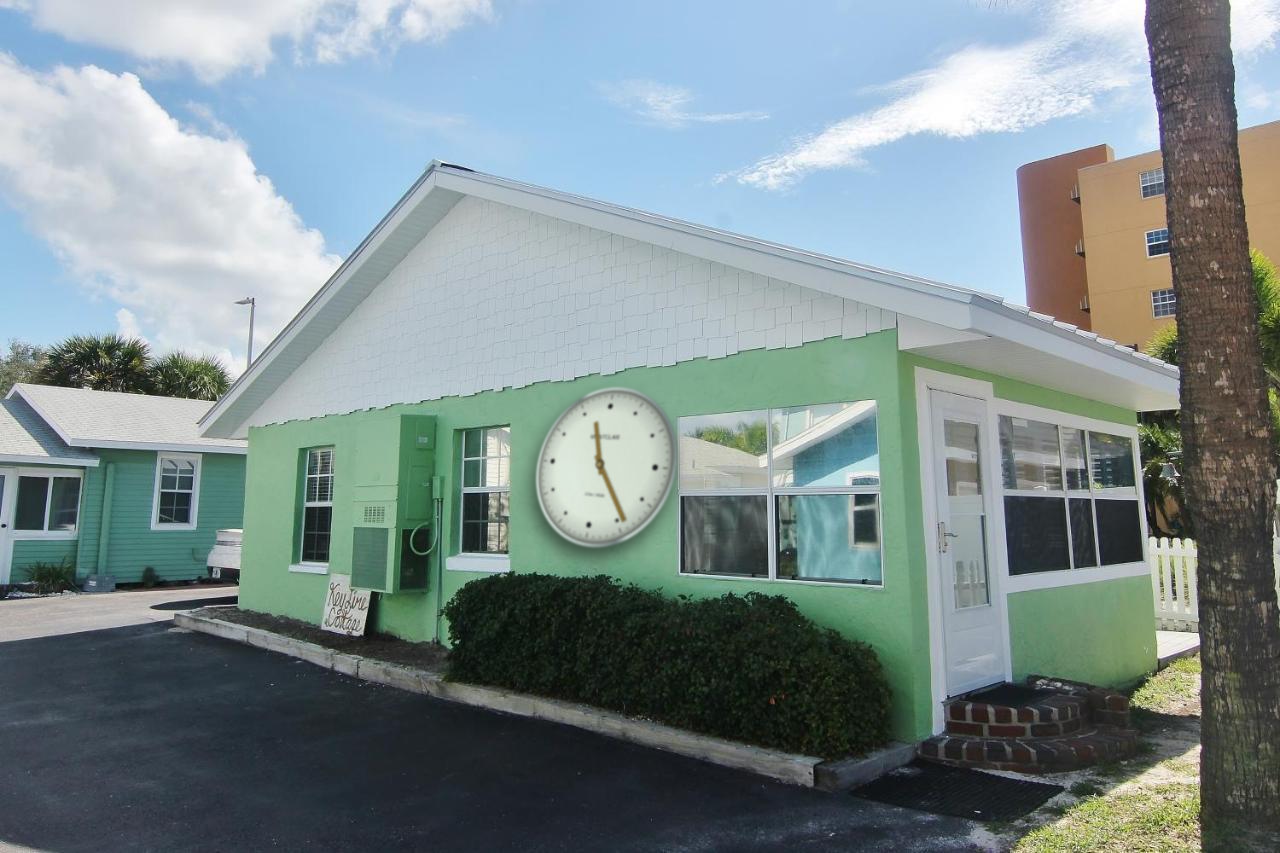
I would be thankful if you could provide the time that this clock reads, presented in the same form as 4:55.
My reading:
11:24
